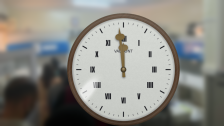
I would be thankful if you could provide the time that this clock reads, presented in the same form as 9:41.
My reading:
11:59
